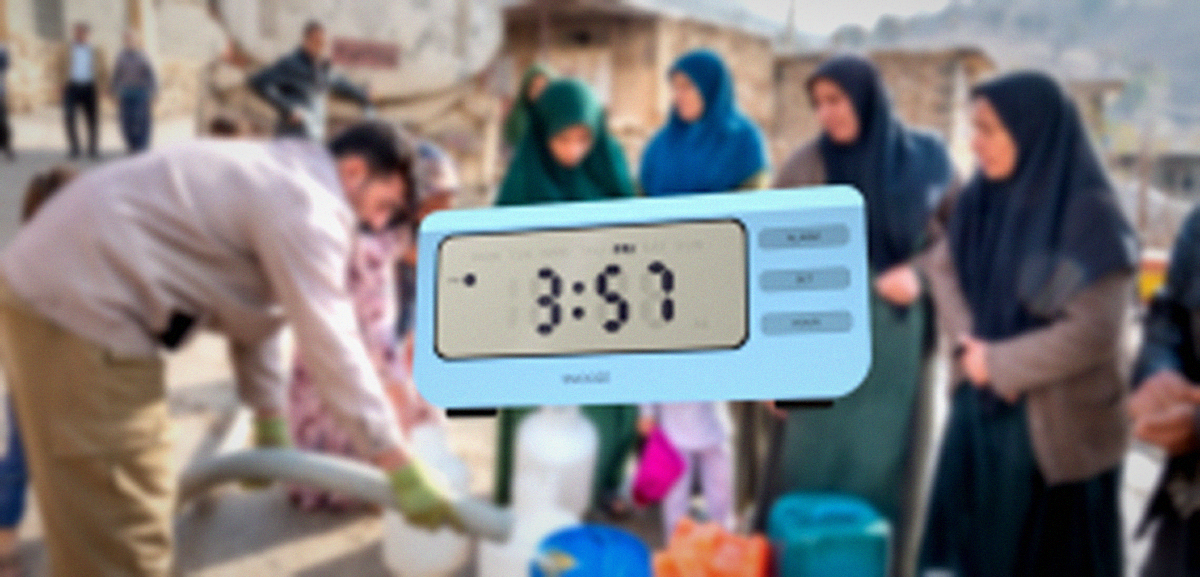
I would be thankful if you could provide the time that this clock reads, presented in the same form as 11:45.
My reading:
3:57
